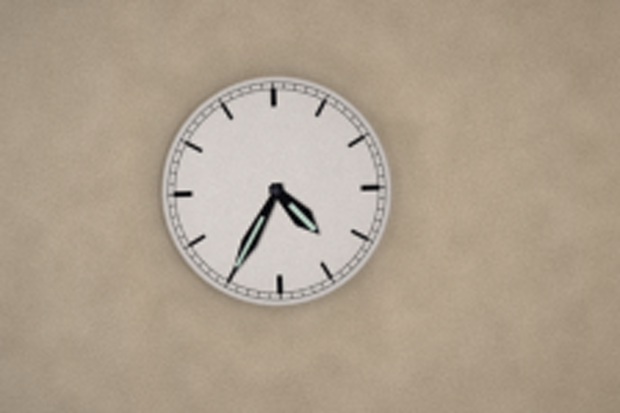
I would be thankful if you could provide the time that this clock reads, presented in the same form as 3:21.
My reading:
4:35
